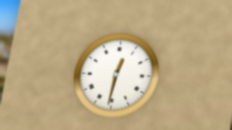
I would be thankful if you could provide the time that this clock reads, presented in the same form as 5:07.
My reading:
12:31
